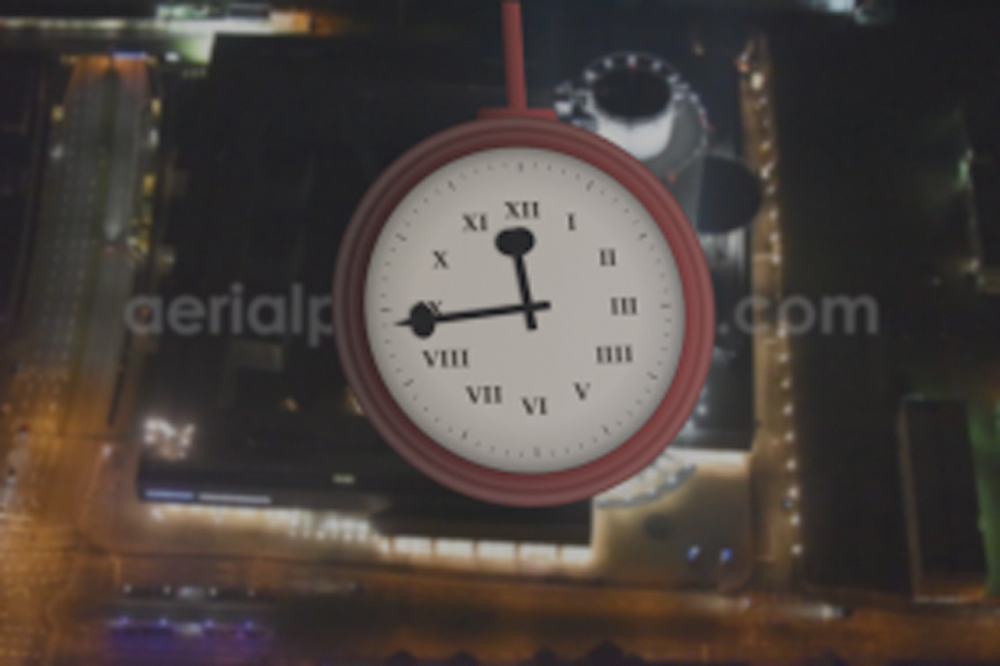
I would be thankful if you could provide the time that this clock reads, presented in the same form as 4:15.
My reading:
11:44
